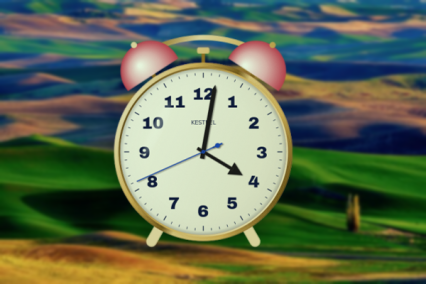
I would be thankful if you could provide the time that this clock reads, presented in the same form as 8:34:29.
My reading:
4:01:41
